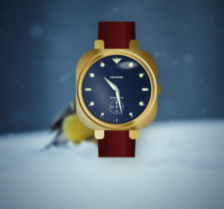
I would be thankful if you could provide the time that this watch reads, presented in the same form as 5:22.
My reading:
10:28
